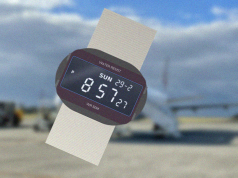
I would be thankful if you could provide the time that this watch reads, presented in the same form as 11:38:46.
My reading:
8:57:27
